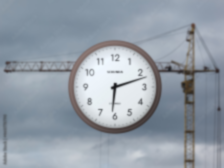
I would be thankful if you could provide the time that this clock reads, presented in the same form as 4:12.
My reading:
6:12
